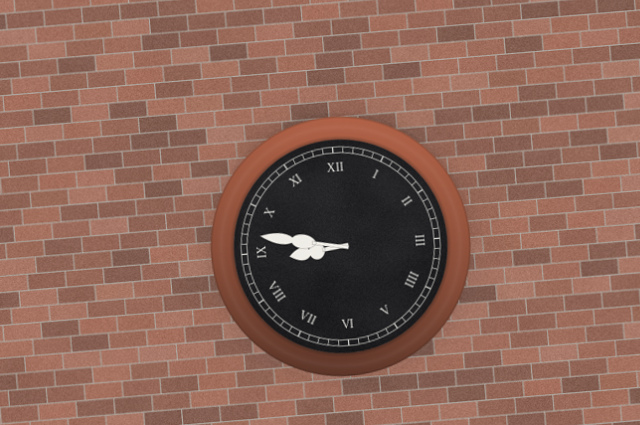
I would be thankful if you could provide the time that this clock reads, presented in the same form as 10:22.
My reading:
8:47
